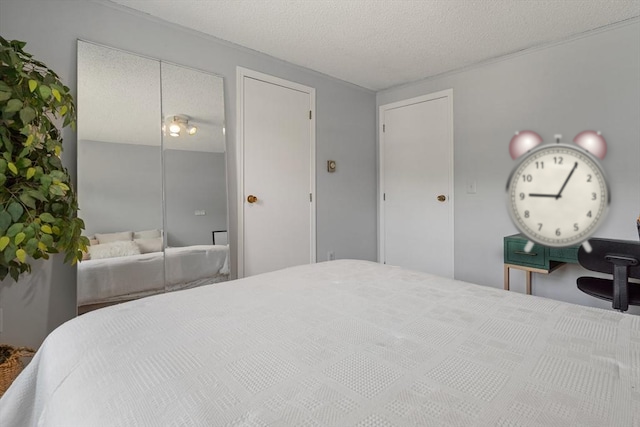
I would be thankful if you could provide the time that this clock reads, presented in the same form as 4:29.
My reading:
9:05
